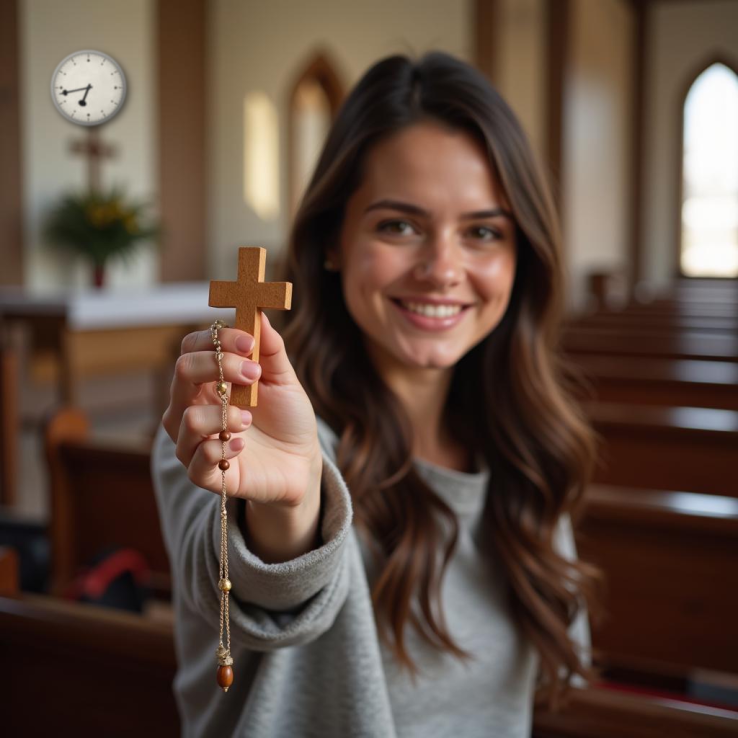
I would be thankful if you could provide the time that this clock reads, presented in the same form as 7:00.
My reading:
6:43
